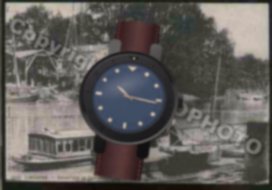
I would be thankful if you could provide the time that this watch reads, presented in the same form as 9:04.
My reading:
10:16
